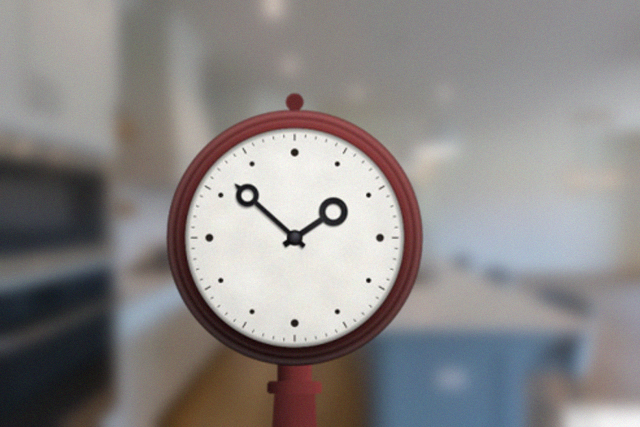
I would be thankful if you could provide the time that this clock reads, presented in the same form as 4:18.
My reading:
1:52
